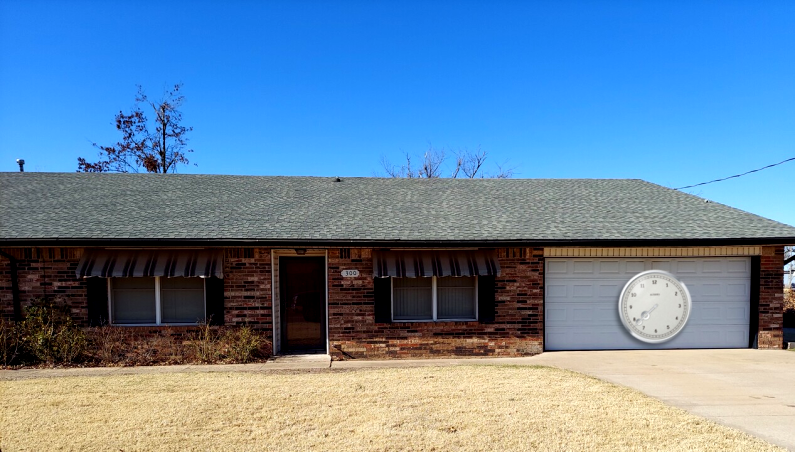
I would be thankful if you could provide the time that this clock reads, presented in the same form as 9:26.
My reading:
7:38
